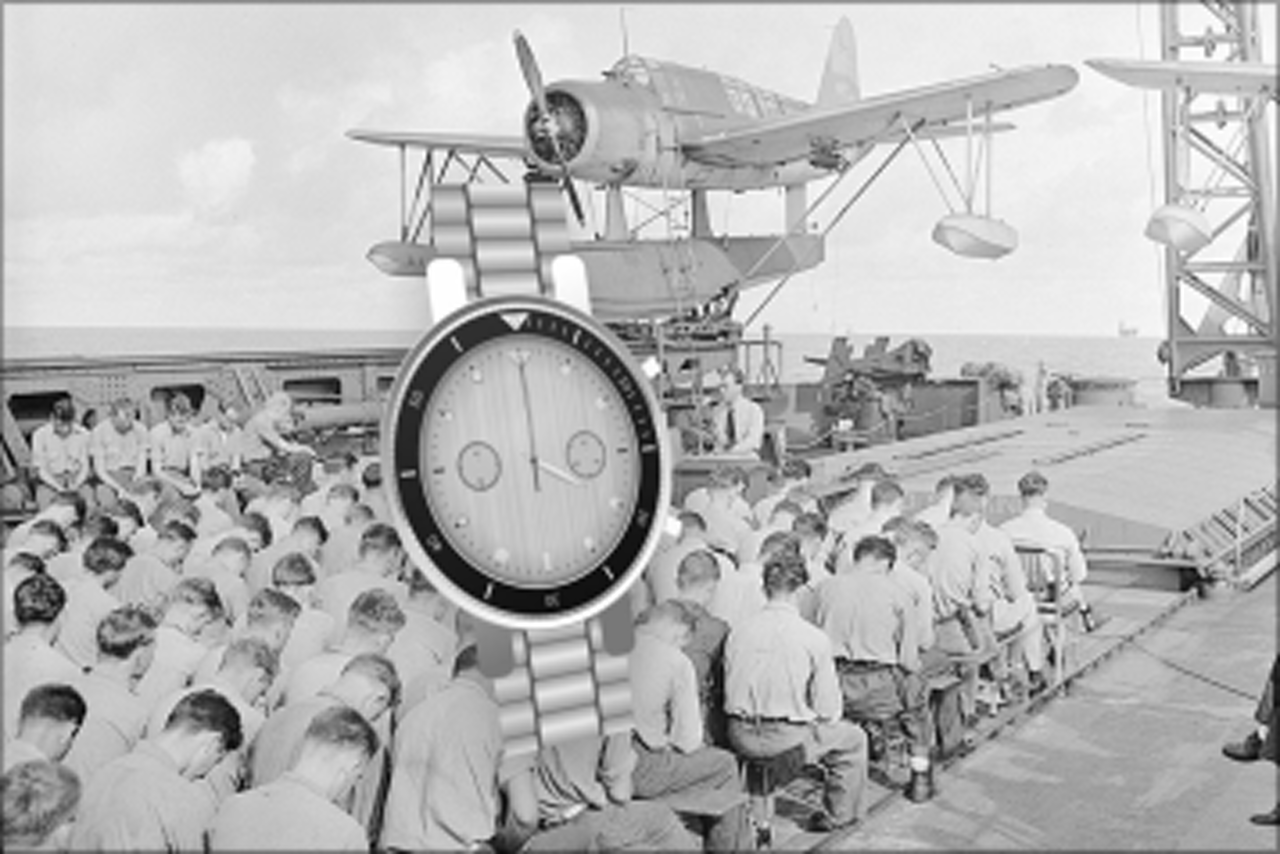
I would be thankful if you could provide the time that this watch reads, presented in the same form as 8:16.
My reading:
4:00
